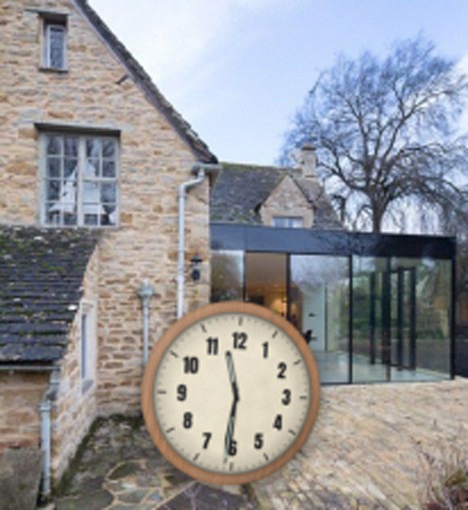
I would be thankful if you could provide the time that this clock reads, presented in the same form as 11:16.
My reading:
11:31
